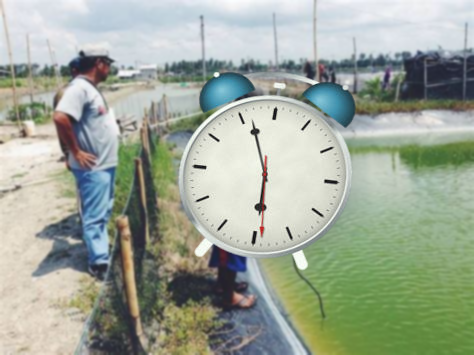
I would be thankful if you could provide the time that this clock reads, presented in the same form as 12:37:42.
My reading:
5:56:29
